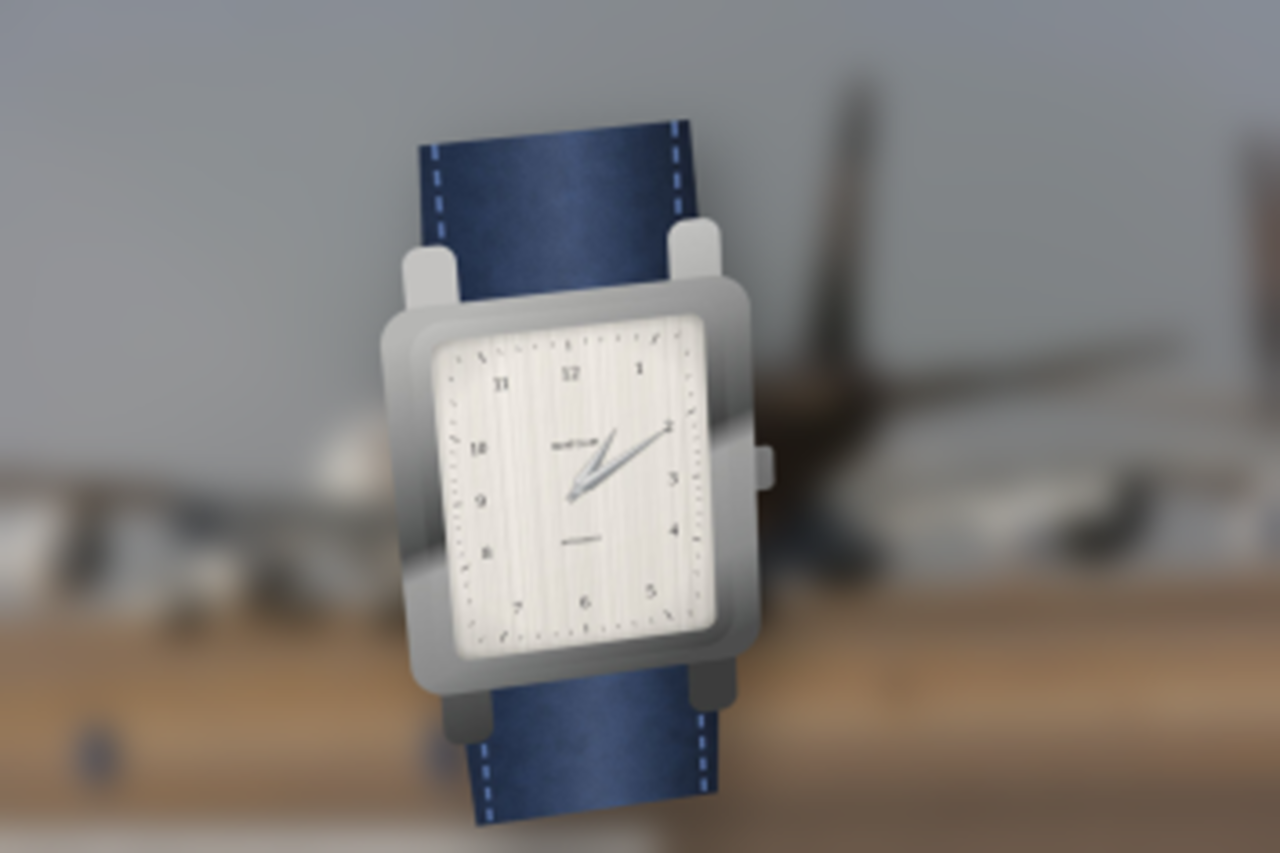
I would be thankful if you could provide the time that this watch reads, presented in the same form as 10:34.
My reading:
1:10
